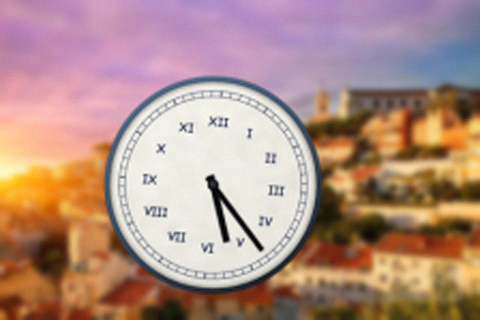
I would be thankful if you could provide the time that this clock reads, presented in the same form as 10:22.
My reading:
5:23
